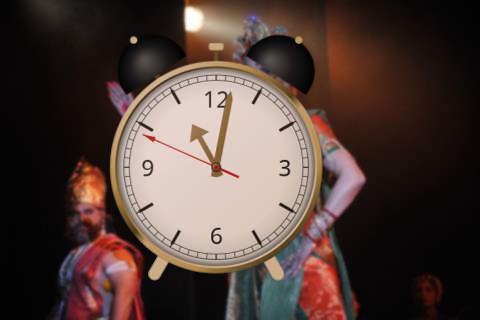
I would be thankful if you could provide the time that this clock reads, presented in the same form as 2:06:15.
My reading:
11:01:49
